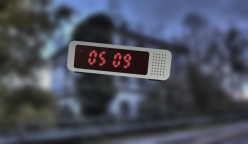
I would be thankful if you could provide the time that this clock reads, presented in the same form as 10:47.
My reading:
5:09
